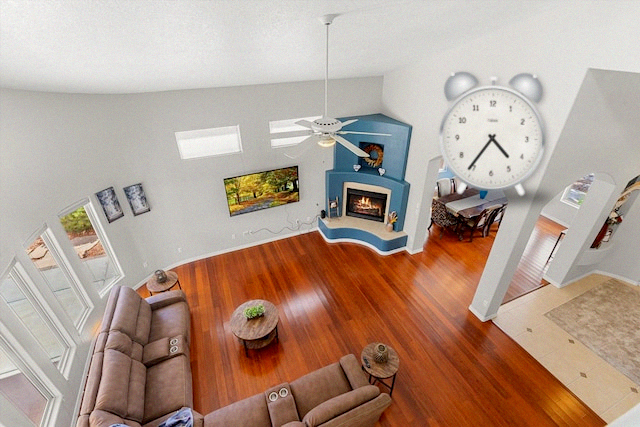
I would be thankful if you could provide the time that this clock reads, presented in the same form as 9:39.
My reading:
4:36
